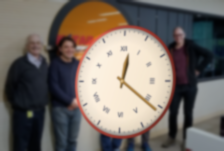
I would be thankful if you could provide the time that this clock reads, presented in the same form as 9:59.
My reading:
12:21
